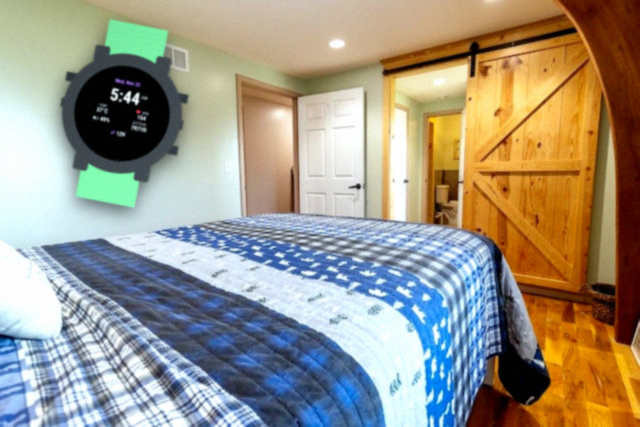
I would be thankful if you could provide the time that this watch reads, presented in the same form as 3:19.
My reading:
5:44
